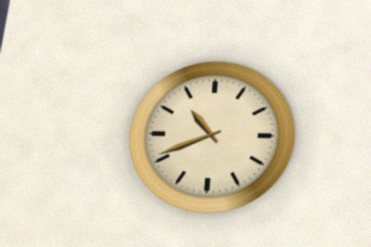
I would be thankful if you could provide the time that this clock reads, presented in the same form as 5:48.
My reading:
10:41
